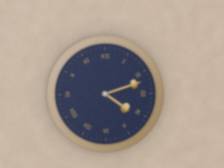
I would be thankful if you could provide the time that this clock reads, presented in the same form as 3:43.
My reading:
4:12
